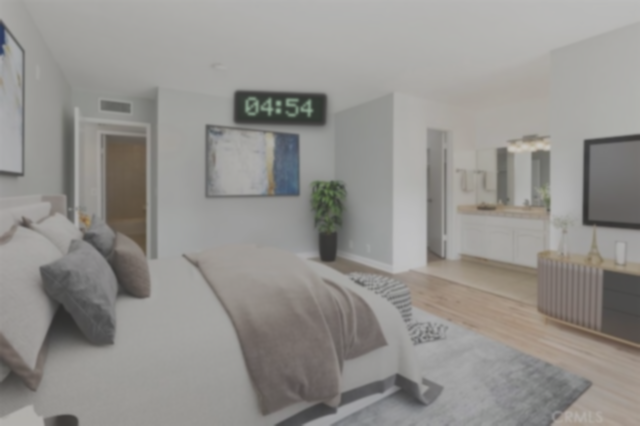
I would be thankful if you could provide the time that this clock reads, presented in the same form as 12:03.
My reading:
4:54
